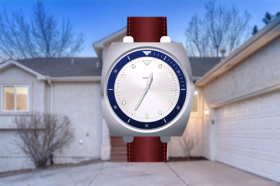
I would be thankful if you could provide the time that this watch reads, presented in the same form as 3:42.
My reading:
12:35
